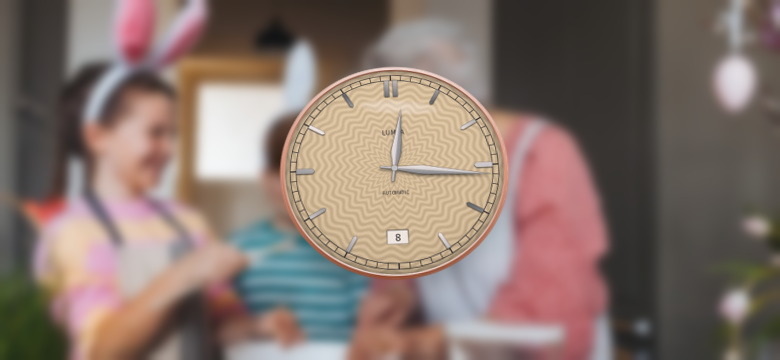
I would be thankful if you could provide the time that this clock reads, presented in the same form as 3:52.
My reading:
12:16
